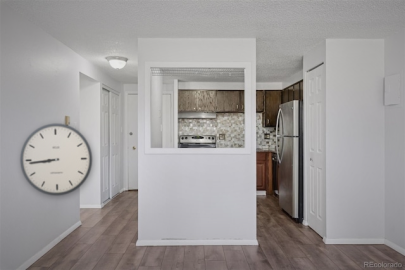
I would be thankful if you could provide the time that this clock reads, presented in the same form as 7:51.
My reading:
8:44
